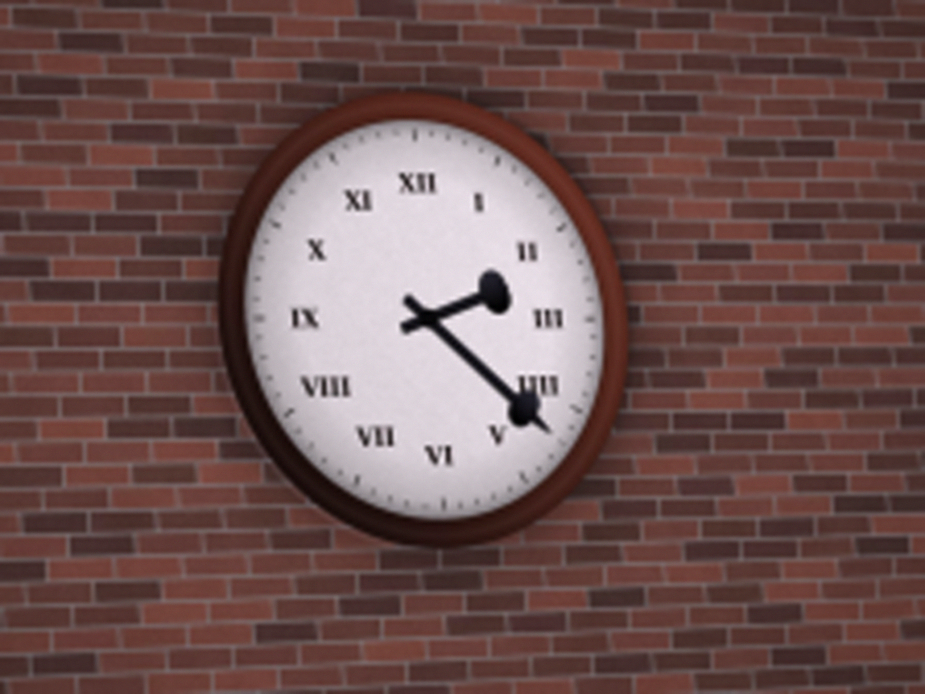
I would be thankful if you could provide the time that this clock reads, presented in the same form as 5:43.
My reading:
2:22
